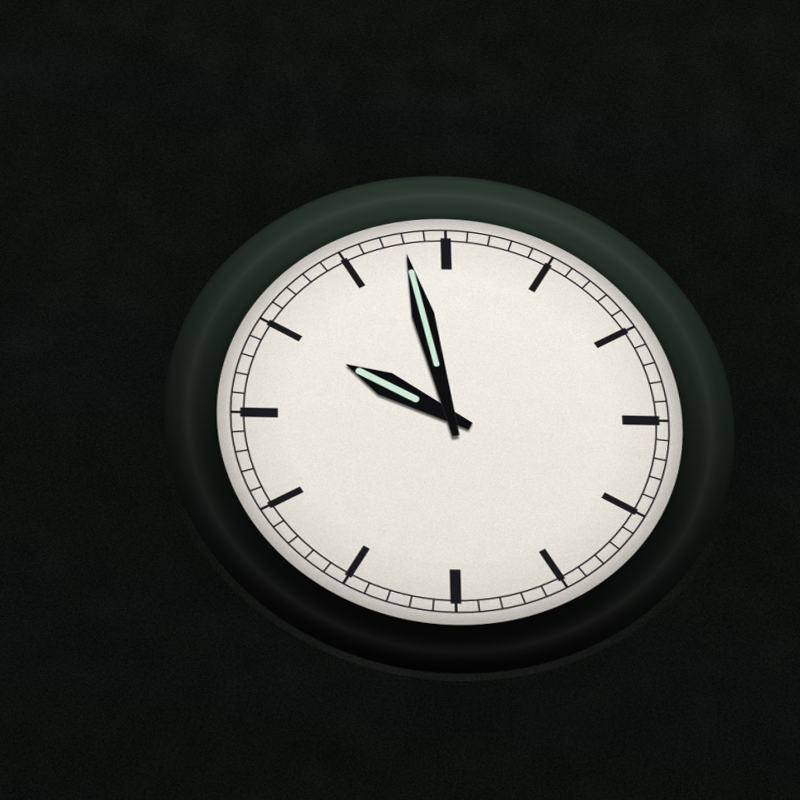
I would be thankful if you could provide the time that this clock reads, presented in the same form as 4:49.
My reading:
9:58
